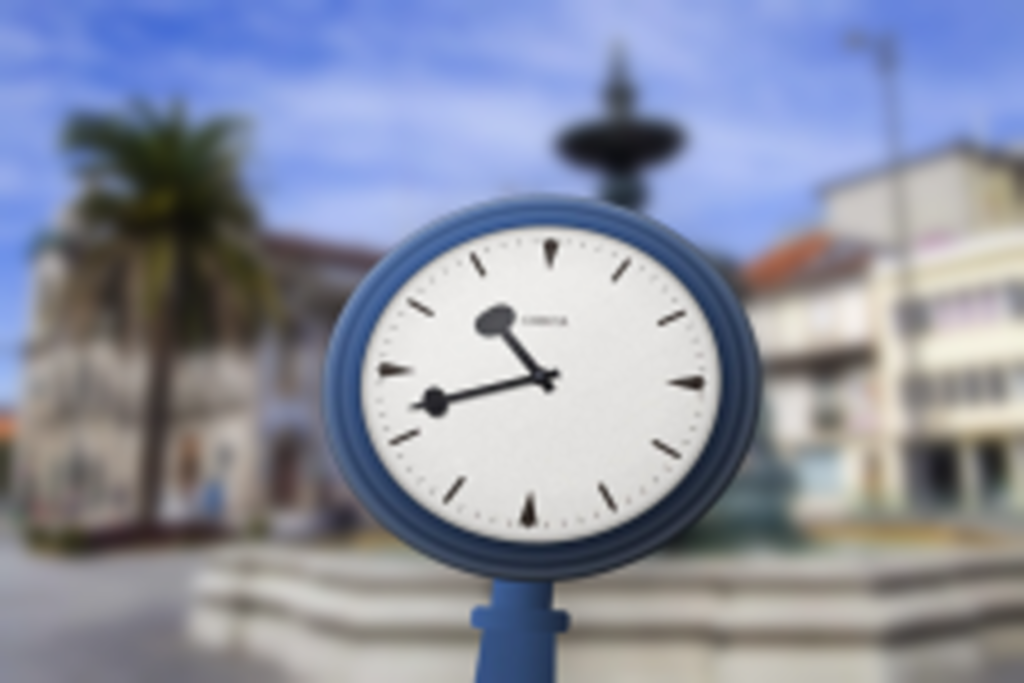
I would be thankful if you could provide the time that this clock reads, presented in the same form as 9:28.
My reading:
10:42
